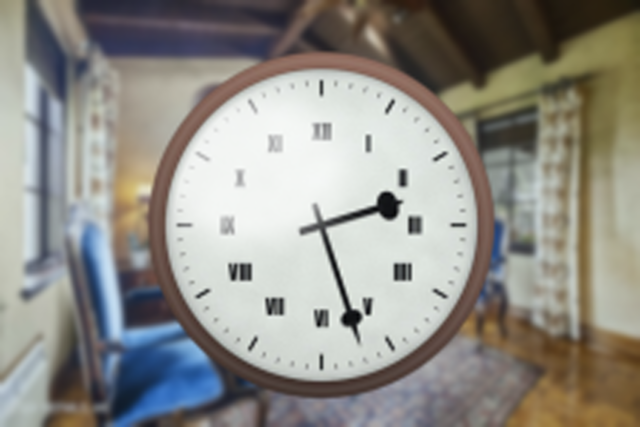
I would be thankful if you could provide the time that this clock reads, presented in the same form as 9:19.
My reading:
2:27
